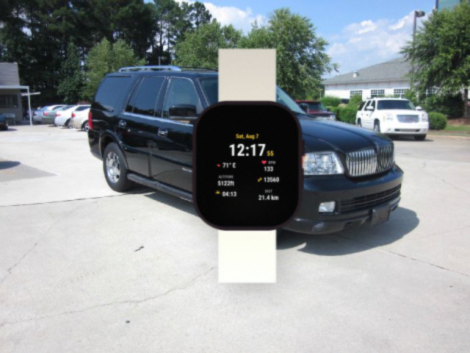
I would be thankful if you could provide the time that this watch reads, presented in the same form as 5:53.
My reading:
12:17
